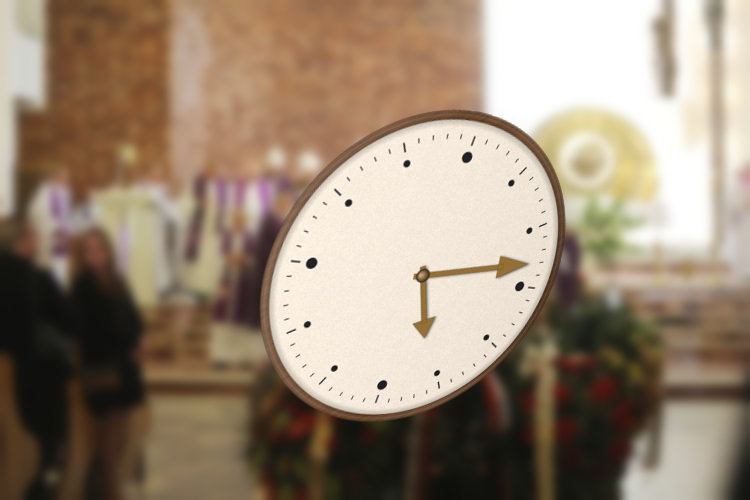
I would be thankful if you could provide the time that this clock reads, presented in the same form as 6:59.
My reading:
5:13
